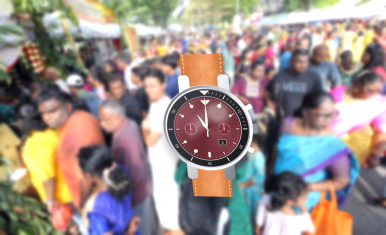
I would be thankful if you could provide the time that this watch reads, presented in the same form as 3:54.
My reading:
11:00
